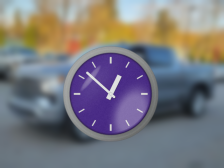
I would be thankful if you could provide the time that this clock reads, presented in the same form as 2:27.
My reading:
12:52
